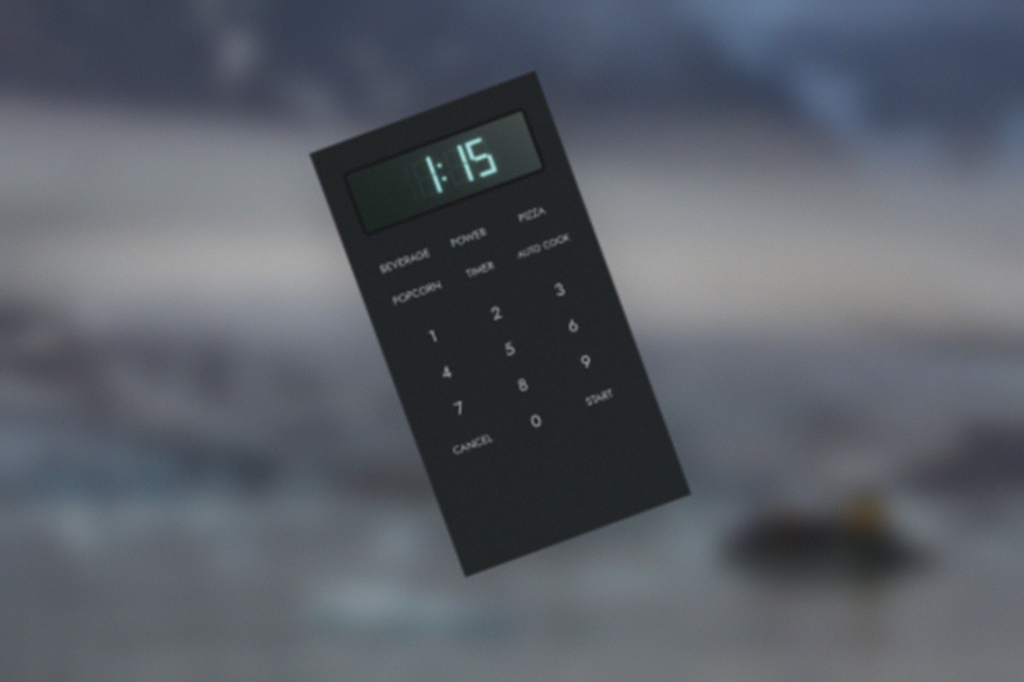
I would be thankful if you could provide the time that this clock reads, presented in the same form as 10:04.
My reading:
1:15
